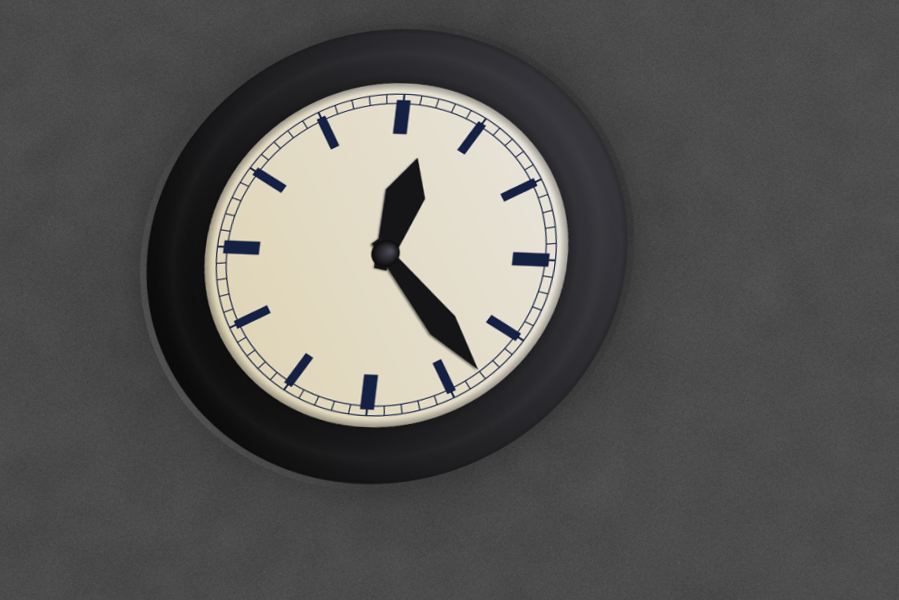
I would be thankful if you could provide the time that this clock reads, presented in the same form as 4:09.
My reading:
12:23
